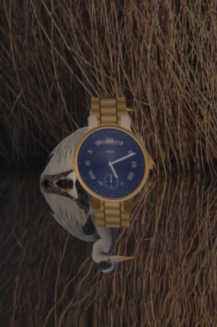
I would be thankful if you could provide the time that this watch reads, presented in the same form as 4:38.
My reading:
5:11
